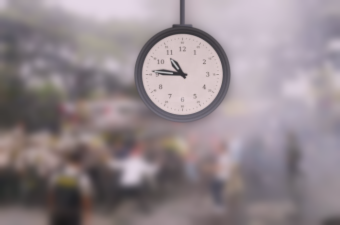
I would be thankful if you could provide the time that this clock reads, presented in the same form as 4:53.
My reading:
10:46
